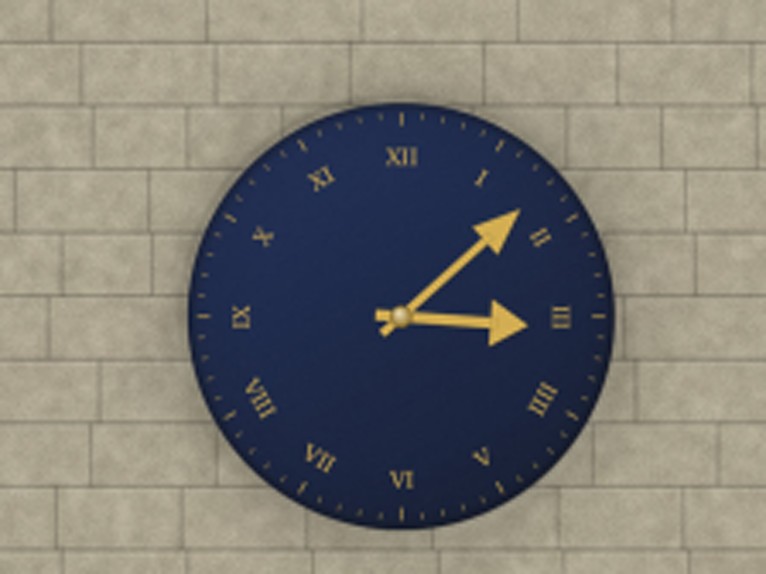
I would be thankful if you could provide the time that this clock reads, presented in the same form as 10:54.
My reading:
3:08
